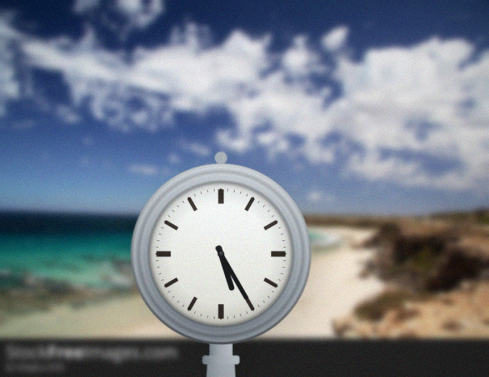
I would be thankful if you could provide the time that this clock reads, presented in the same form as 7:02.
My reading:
5:25
